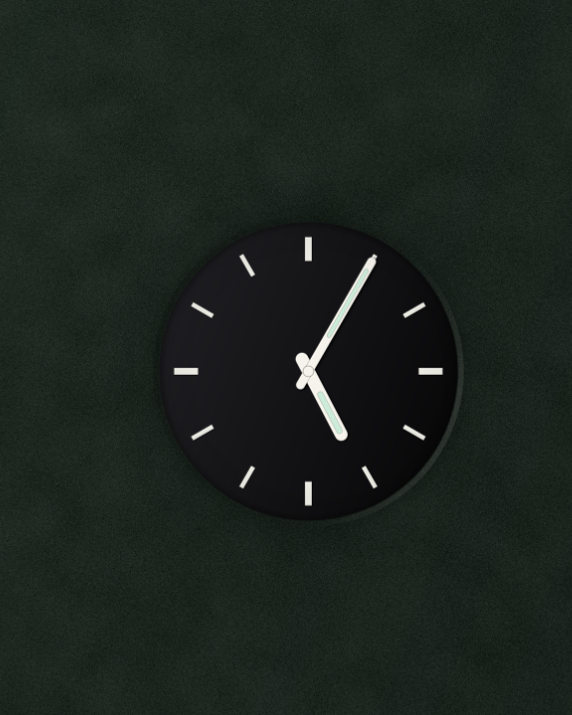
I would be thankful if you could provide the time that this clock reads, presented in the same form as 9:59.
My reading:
5:05
